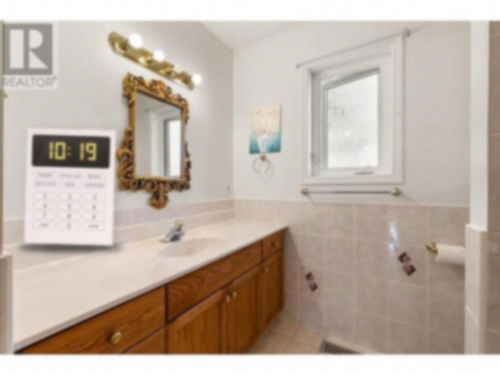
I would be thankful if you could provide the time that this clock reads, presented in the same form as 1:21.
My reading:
10:19
